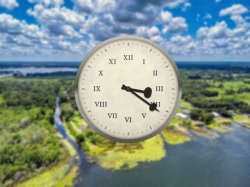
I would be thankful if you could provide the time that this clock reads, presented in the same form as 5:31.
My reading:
3:21
